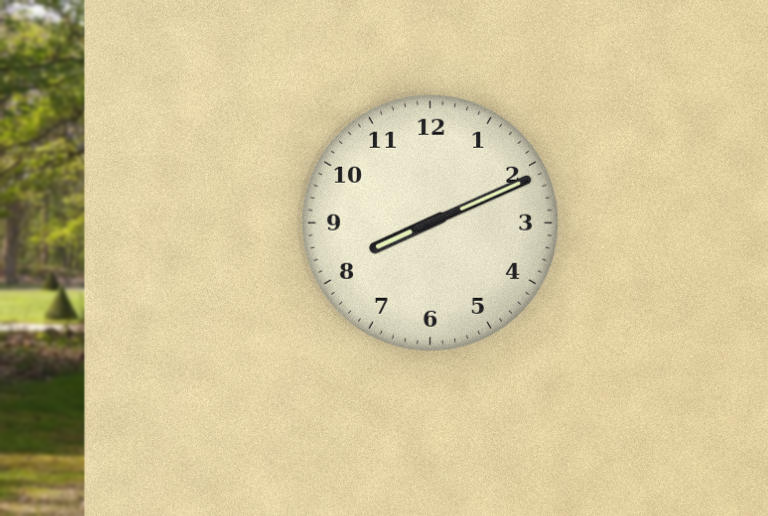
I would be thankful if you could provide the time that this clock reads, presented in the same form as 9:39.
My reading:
8:11
